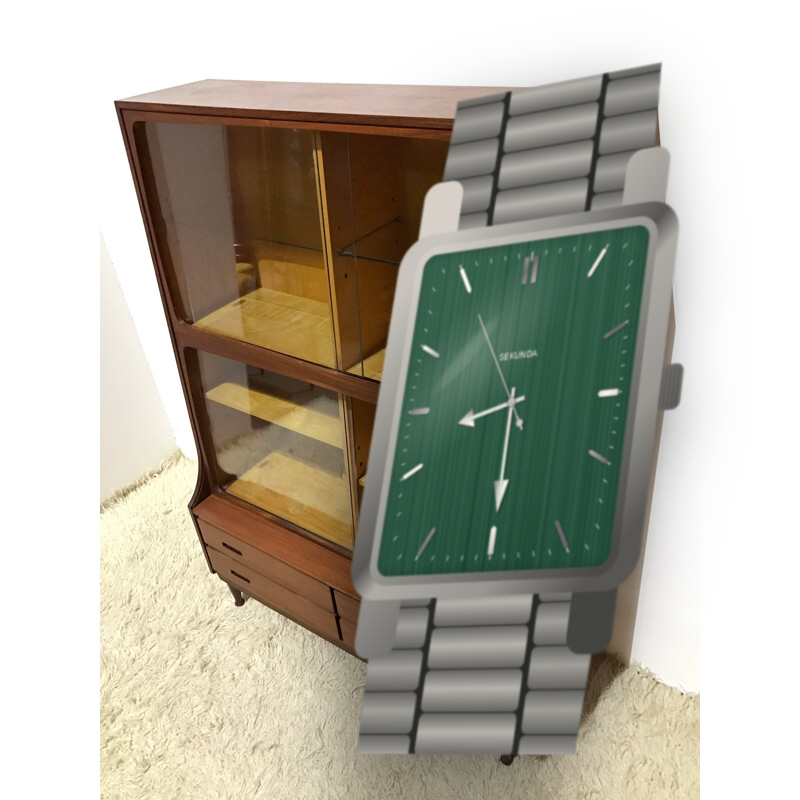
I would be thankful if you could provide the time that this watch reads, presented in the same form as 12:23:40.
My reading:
8:29:55
